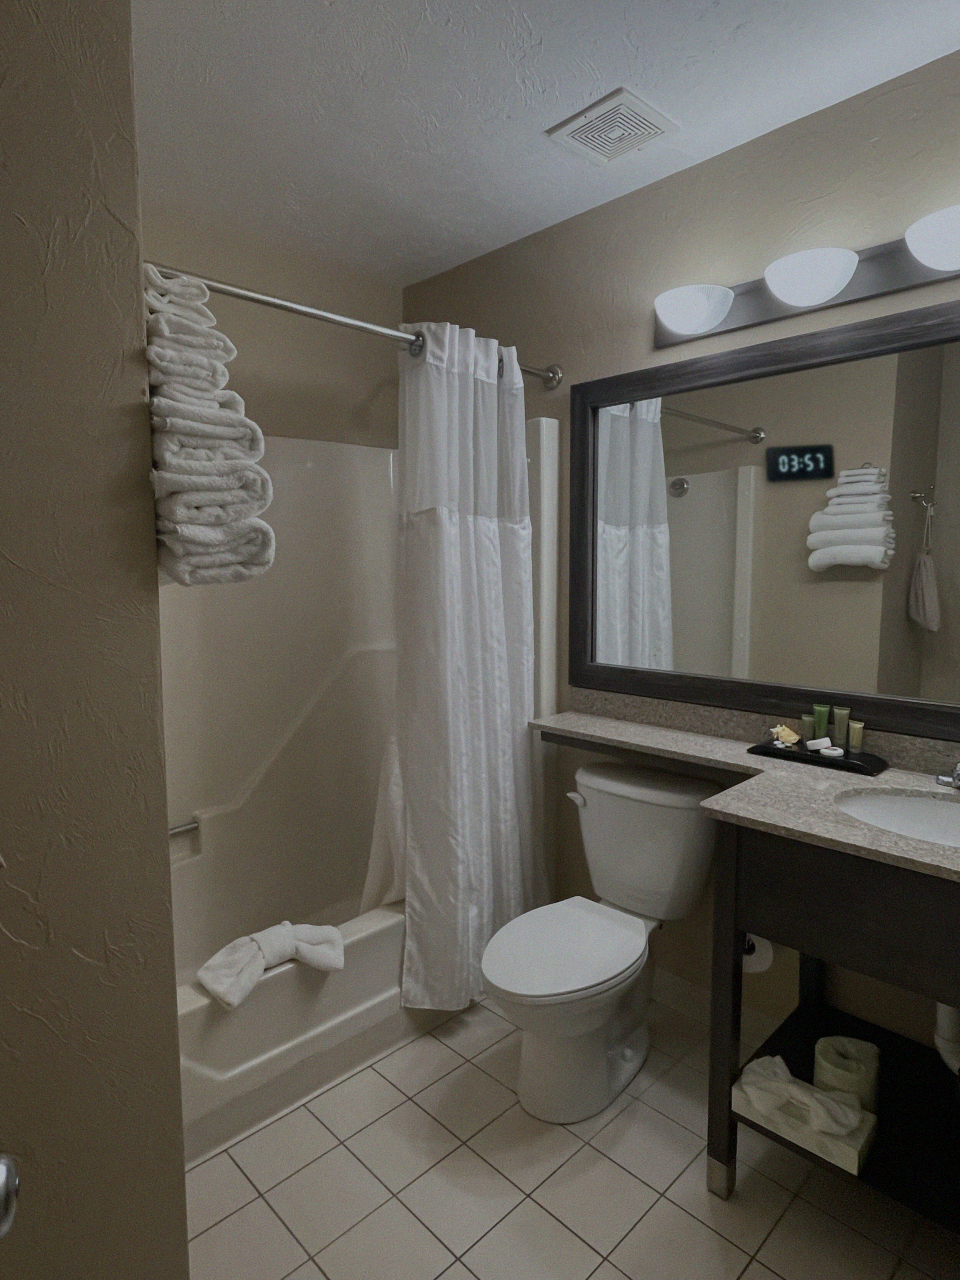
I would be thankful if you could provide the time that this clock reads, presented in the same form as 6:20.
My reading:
3:57
